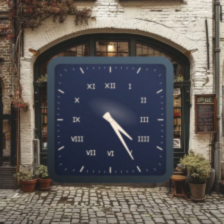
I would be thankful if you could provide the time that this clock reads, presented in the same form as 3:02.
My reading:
4:25
